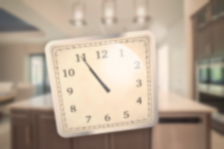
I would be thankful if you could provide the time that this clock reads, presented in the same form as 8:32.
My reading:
10:55
